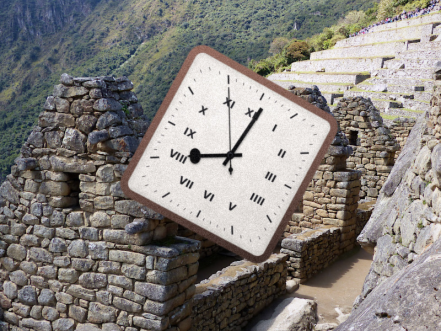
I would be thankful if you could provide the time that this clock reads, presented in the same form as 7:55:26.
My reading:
8:00:55
